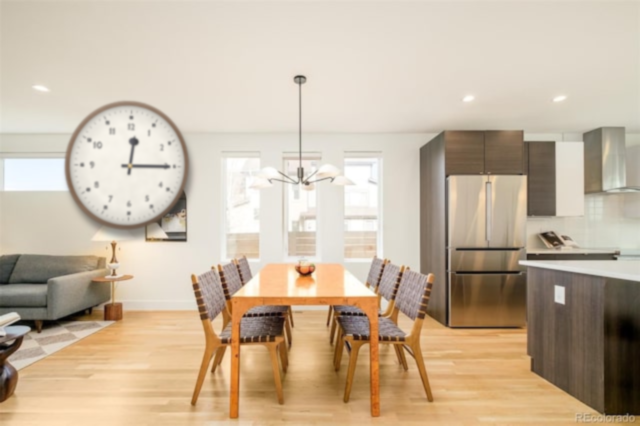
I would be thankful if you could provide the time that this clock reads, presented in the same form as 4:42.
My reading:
12:15
